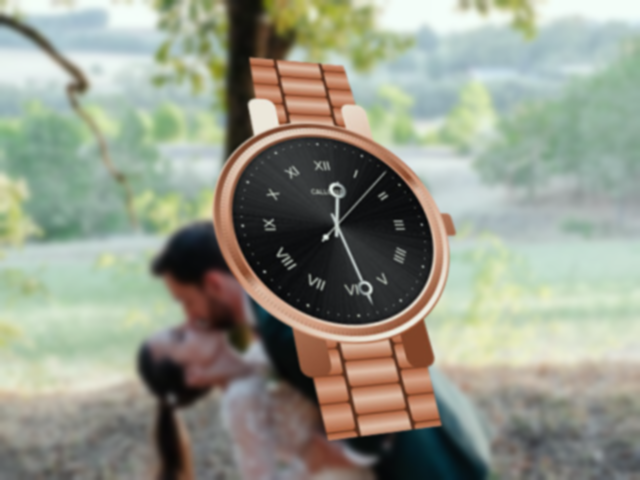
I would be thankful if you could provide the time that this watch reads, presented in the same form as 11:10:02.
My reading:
12:28:08
